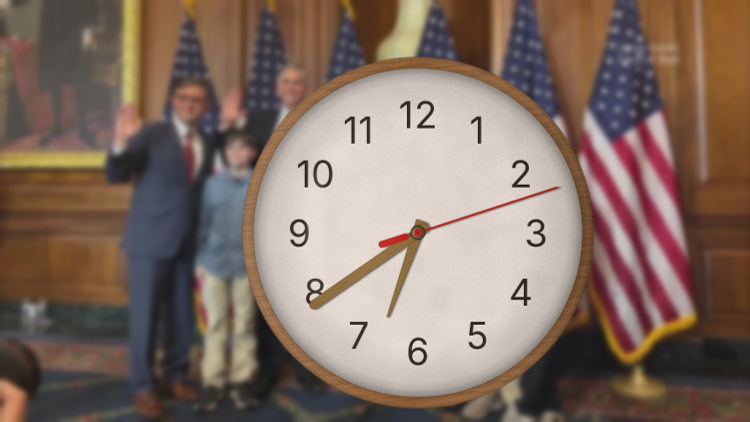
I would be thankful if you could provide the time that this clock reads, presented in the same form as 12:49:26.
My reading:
6:39:12
